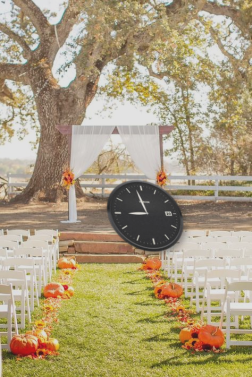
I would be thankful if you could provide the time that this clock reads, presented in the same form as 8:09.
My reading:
8:58
